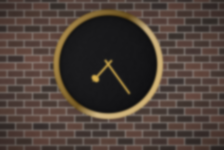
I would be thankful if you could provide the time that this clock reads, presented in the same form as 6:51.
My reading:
7:24
